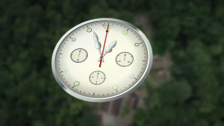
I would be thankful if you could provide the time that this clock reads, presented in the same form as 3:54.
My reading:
12:56
